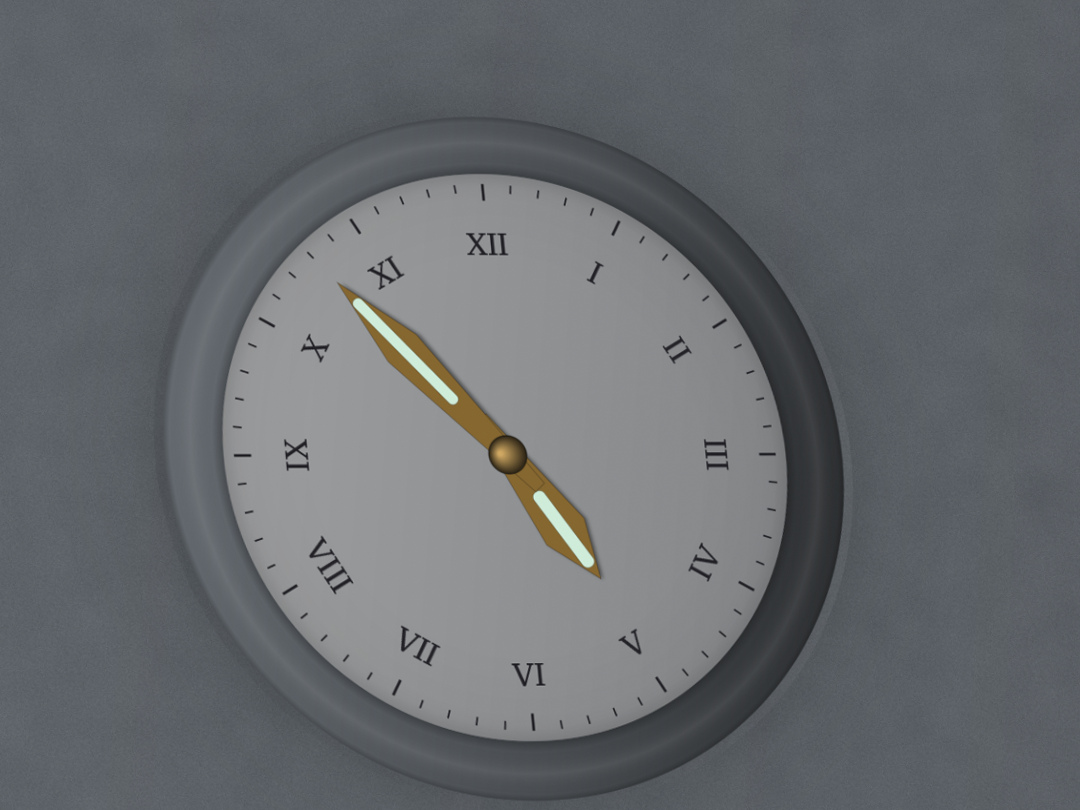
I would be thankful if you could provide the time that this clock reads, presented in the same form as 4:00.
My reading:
4:53
